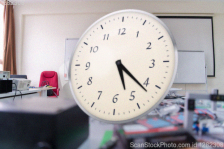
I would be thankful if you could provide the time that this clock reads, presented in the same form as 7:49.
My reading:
5:22
